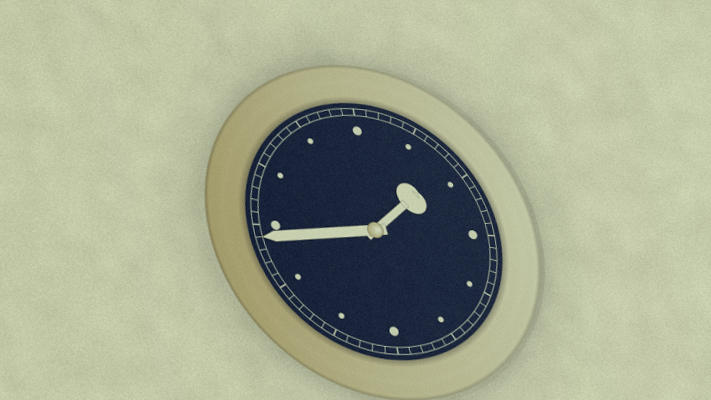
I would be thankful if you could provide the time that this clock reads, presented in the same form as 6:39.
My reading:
1:44
